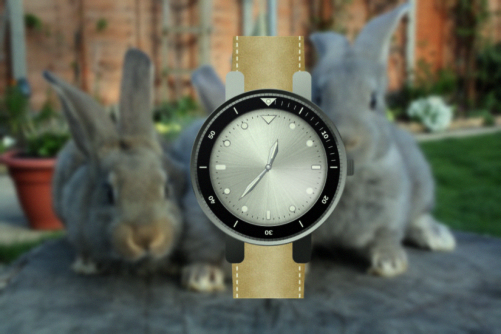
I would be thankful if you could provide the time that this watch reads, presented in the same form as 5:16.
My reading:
12:37
